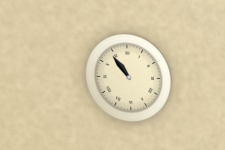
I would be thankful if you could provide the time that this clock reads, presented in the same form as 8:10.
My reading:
10:54
